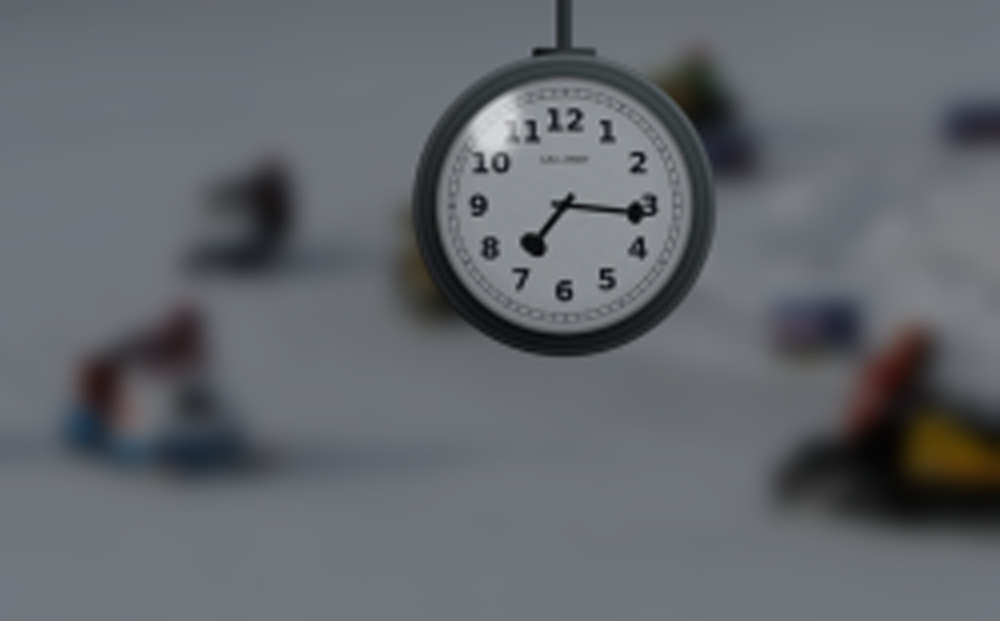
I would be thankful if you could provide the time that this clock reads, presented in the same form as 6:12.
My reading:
7:16
